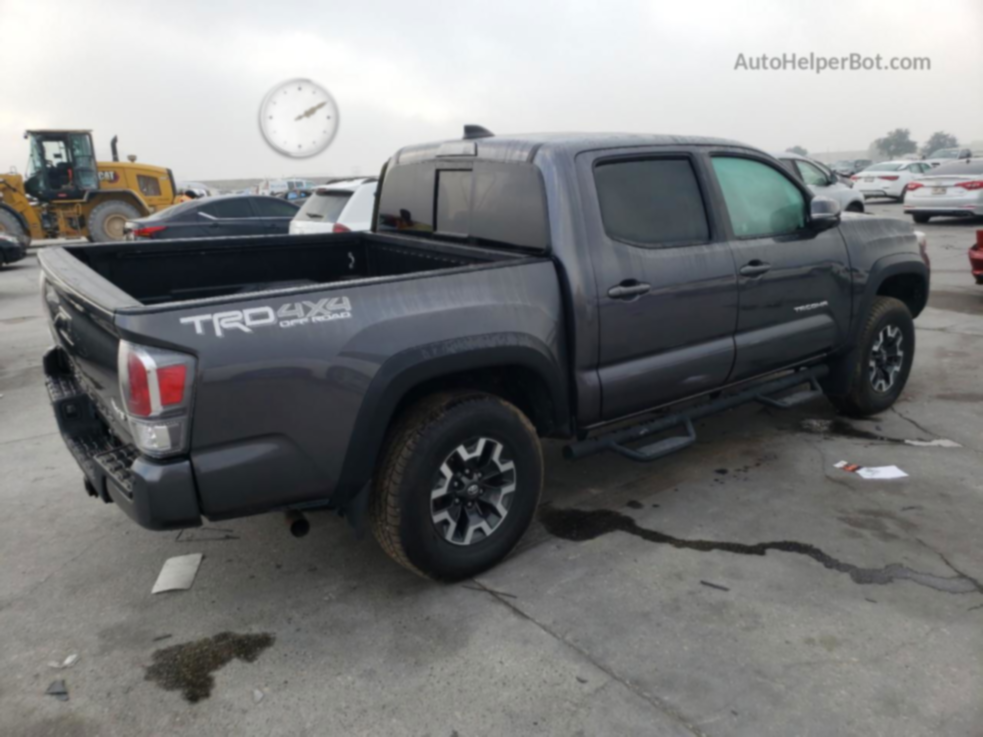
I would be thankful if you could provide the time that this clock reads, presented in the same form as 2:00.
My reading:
2:10
